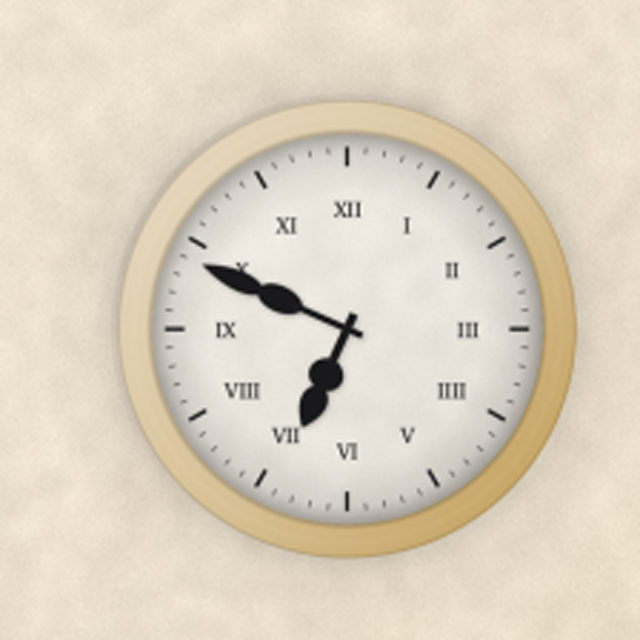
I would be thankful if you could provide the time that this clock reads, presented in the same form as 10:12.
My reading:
6:49
